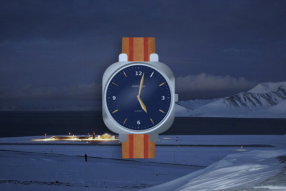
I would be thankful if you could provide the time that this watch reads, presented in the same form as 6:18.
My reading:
5:02
